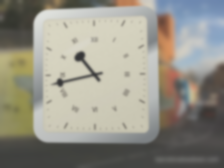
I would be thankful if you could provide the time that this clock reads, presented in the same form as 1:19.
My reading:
10:43
